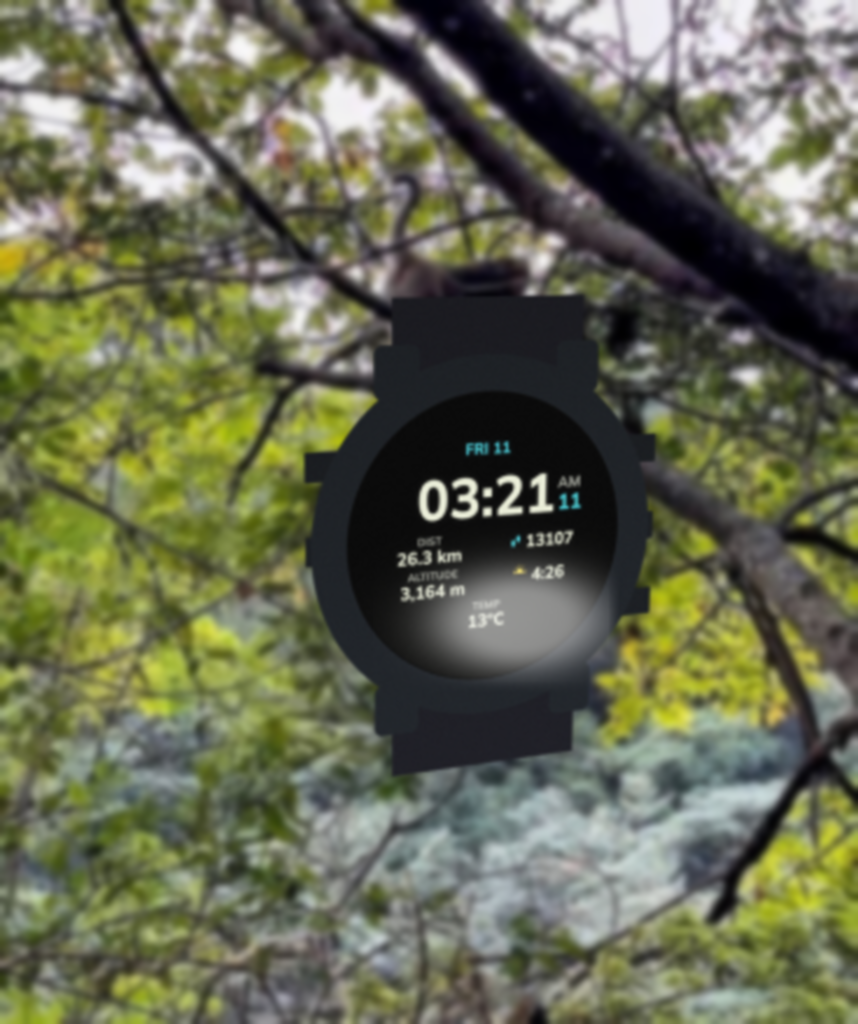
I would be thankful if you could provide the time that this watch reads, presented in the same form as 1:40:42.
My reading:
3:21:11
